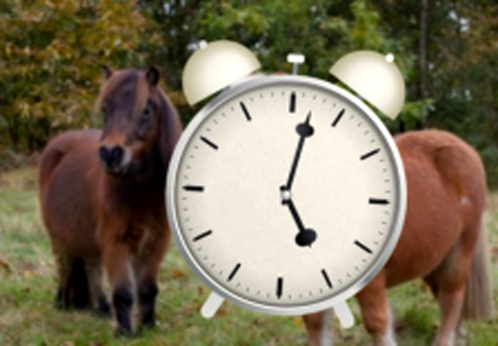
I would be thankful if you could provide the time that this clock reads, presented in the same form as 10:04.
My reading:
5:02
